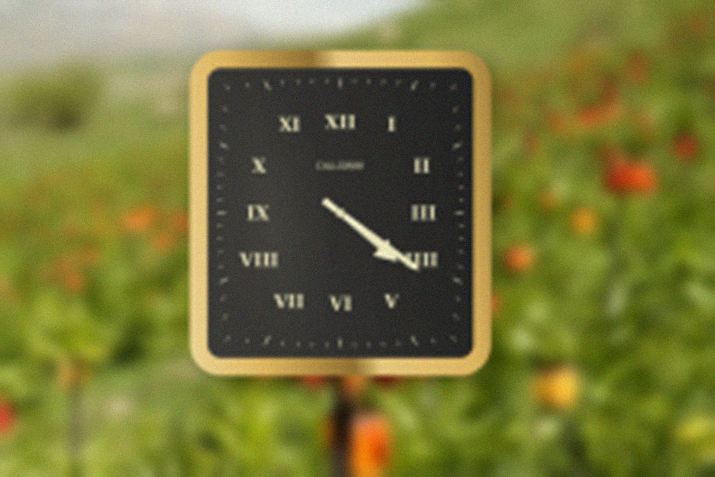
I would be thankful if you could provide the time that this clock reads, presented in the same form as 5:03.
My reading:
4:21
